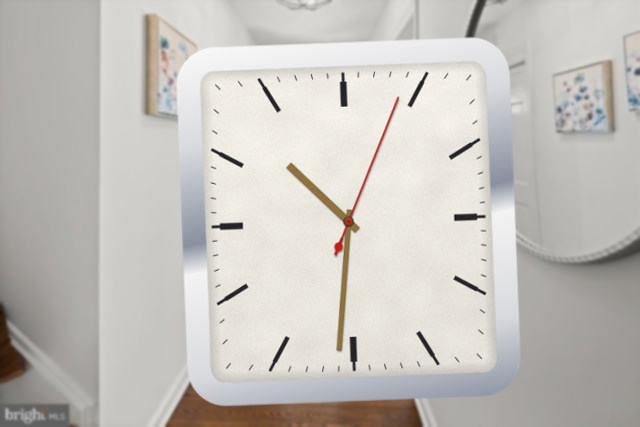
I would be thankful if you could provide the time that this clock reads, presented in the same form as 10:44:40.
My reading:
10:31:04
